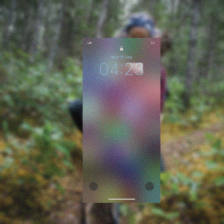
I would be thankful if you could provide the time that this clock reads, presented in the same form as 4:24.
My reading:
4:23
